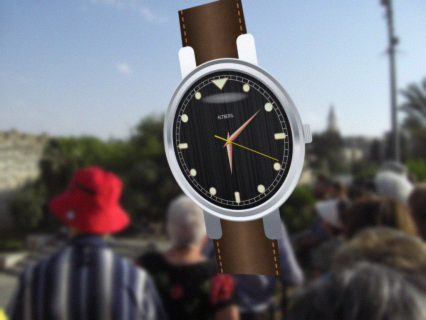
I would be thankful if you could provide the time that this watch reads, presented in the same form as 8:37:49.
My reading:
6:09:19
